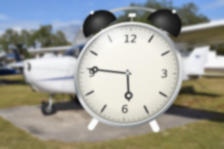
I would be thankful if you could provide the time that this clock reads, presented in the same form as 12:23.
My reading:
5:46
